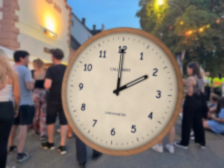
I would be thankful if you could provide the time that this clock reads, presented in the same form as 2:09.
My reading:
2:00
